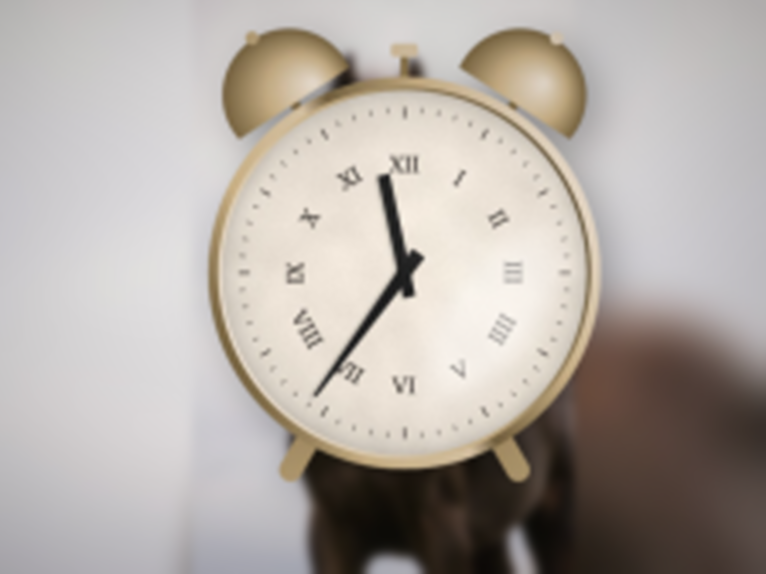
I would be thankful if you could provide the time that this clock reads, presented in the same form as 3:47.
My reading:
11:36
